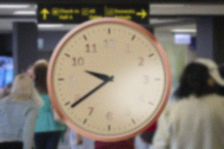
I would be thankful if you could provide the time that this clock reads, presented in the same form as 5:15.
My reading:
9:39
